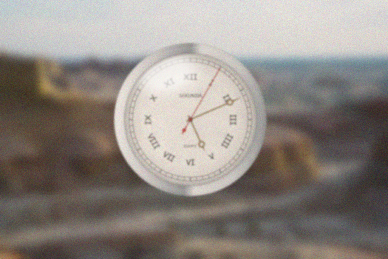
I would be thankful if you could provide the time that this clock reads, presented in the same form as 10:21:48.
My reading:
5:11:05
